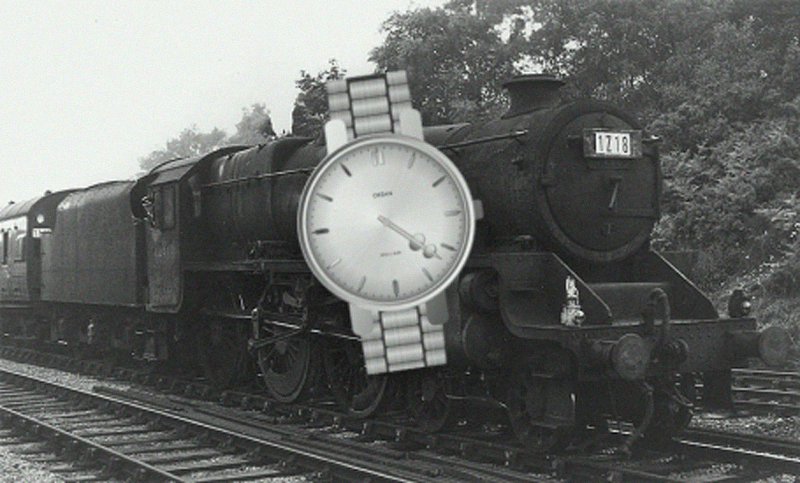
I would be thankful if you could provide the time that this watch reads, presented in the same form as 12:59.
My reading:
4:22
